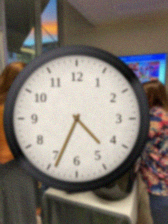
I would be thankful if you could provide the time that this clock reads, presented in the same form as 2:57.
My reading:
4:34
